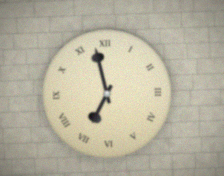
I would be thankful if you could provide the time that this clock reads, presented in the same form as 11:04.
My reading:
6:58
